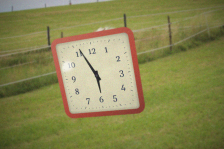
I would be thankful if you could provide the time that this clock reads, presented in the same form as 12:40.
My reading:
5:56
